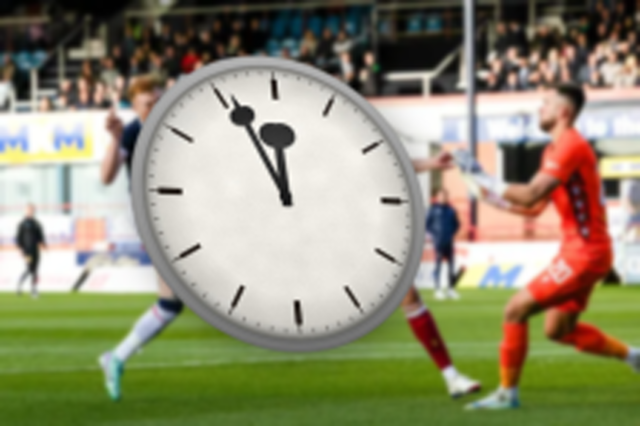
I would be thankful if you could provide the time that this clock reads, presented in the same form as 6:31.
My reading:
11:56
